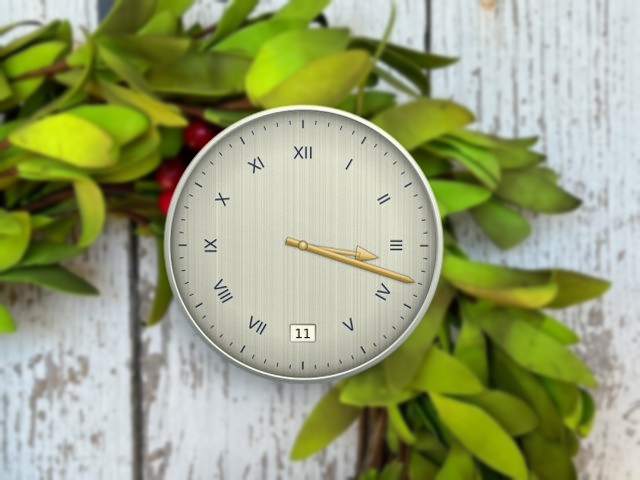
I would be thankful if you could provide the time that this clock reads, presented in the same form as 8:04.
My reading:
3:18
